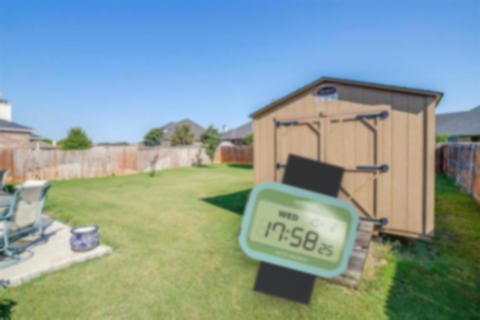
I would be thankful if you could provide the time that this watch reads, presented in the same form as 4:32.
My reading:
17:58
